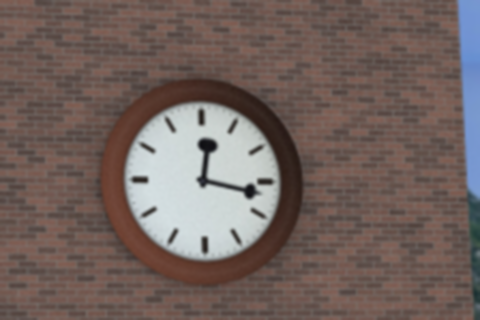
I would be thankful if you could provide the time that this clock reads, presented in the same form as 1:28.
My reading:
12:17
